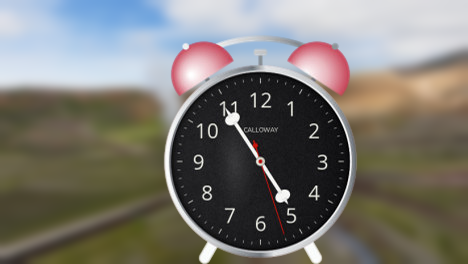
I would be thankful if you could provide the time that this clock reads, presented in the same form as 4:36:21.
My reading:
4:54:27
